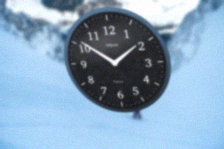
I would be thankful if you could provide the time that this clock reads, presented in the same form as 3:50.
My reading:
1:51
